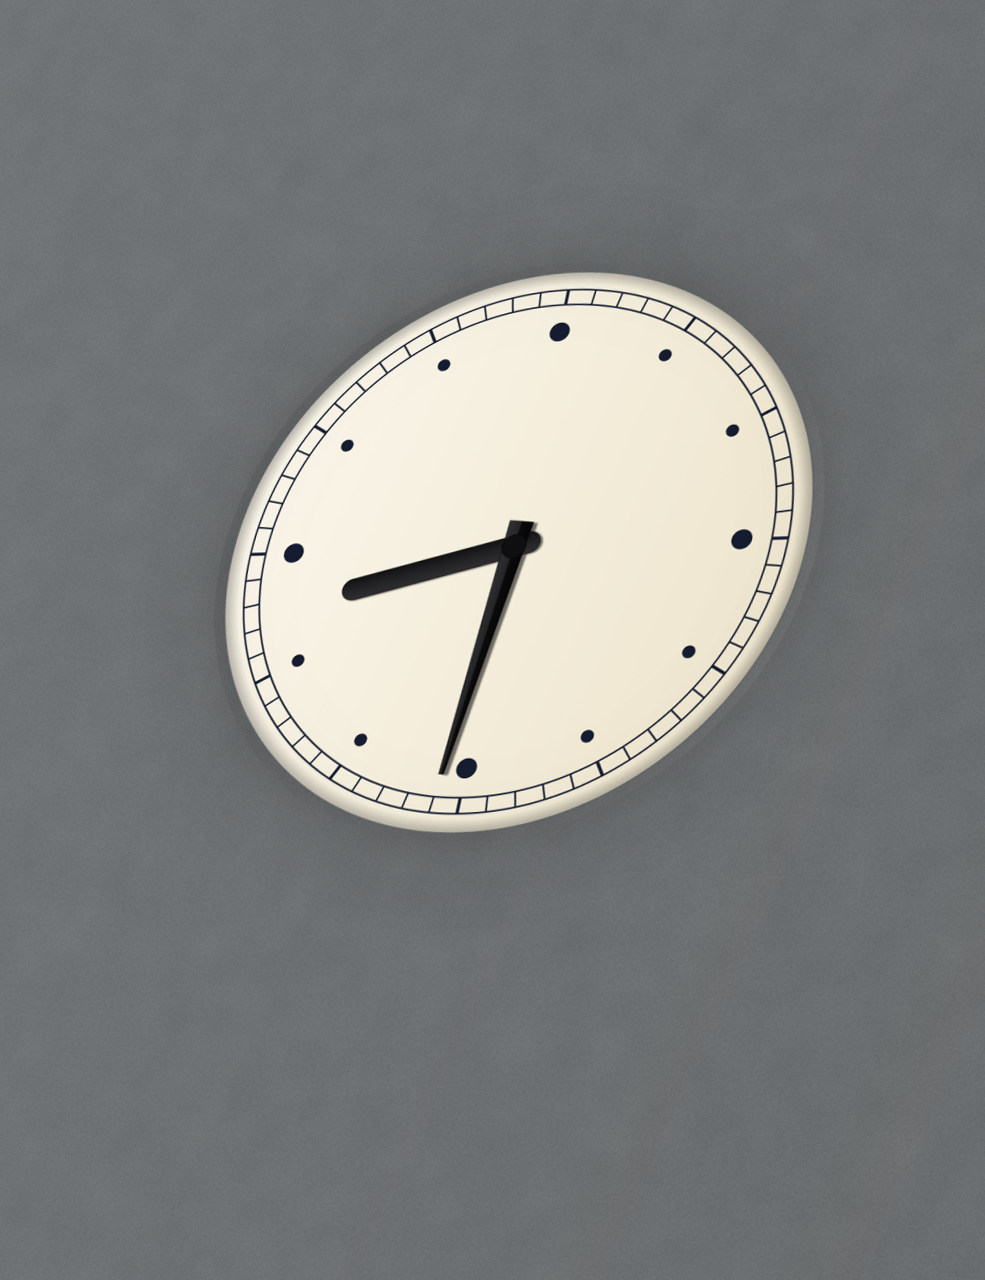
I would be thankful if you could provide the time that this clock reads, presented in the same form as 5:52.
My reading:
8:31
